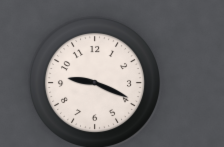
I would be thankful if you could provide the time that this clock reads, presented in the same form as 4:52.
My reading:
9:19
